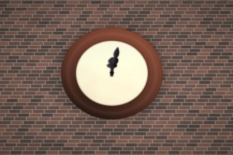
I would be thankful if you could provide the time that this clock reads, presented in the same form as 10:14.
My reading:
12:02
